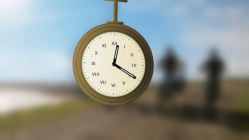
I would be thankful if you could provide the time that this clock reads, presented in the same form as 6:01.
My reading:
12:20
